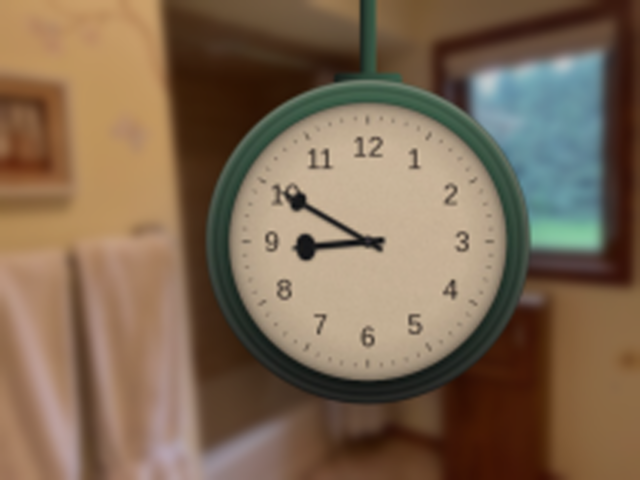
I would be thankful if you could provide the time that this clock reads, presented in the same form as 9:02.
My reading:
8:50
